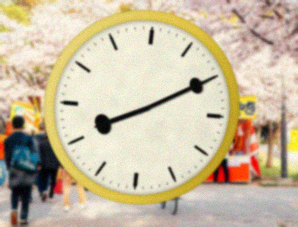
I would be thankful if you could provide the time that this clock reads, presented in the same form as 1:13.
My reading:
8:10
